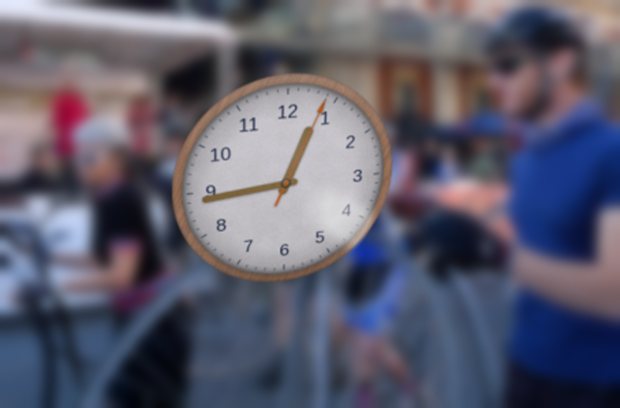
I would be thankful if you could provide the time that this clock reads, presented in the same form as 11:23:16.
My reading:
12:44:04
